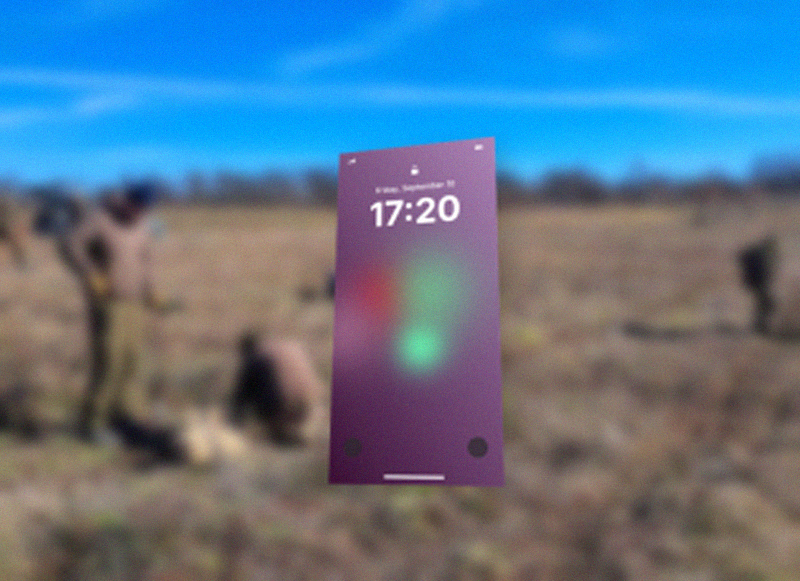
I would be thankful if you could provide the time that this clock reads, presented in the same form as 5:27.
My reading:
17:20
